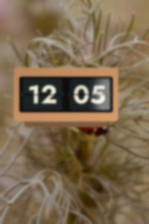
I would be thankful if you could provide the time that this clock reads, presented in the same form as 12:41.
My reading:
12:05
